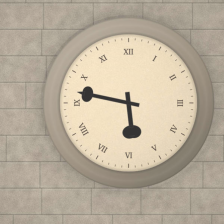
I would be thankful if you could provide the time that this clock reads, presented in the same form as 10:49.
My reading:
5:47
